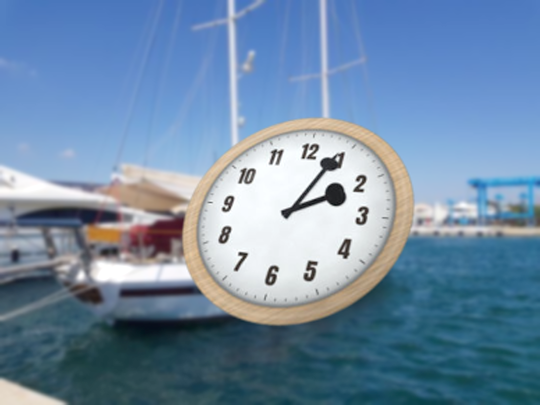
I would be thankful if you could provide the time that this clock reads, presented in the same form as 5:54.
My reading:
2:04
